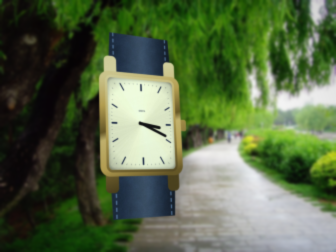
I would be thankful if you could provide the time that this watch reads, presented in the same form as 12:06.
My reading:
3:19
